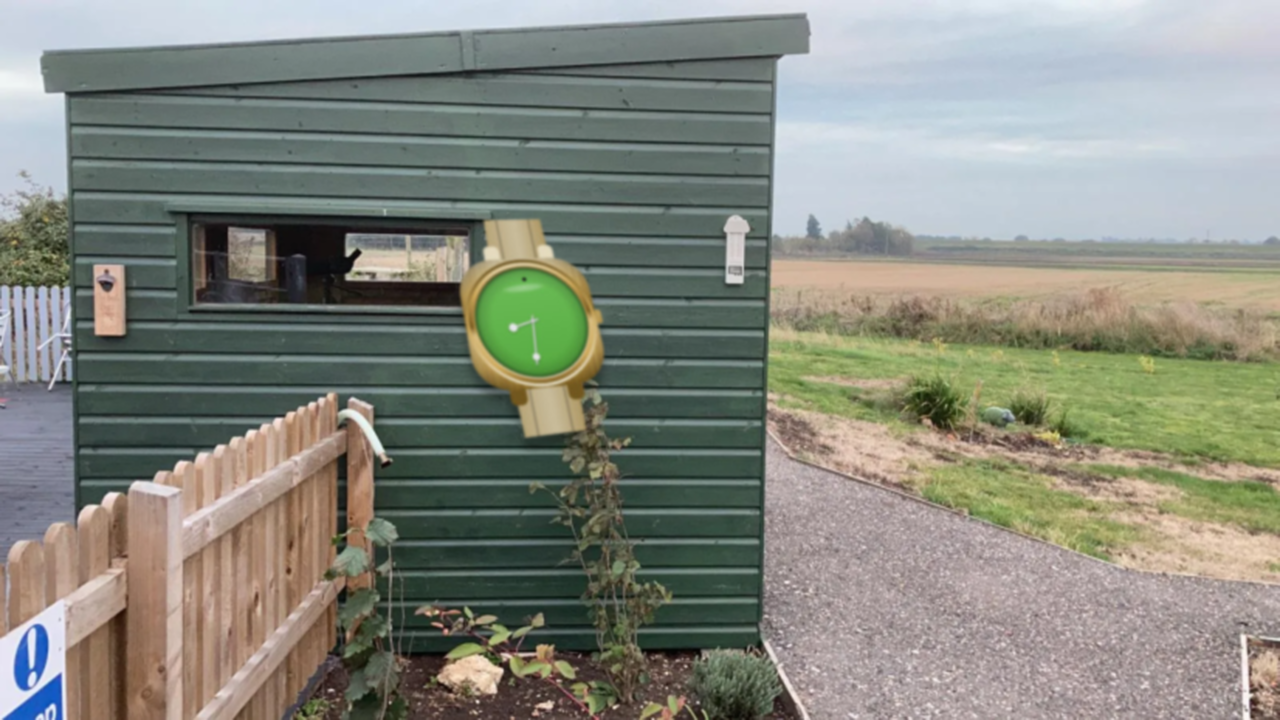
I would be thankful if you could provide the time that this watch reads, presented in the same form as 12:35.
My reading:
8:31
